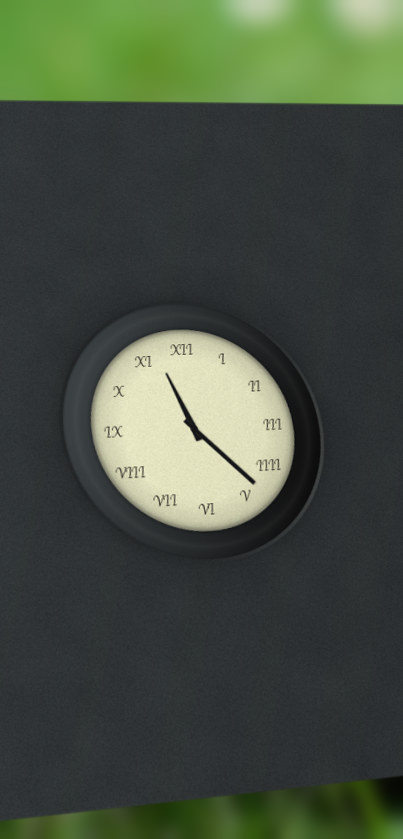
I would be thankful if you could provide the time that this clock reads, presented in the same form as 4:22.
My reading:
11:23
